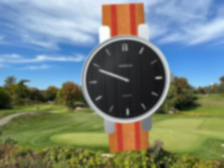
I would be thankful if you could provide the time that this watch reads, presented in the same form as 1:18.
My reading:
9:49
